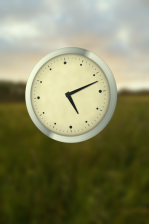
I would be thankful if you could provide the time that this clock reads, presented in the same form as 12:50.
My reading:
5:12
